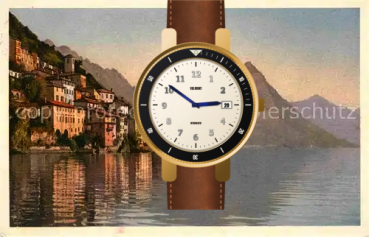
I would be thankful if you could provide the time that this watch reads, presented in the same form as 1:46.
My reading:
2:51
